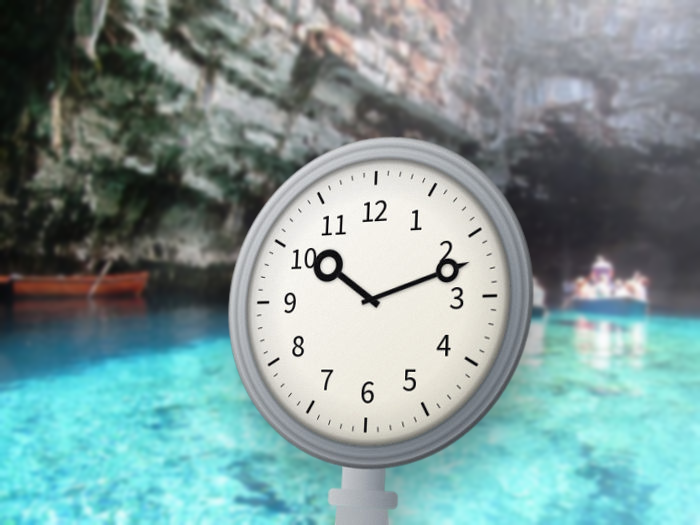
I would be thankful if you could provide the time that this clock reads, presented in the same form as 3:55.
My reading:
10:12
